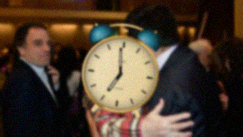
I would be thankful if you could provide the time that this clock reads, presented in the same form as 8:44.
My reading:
6:59
